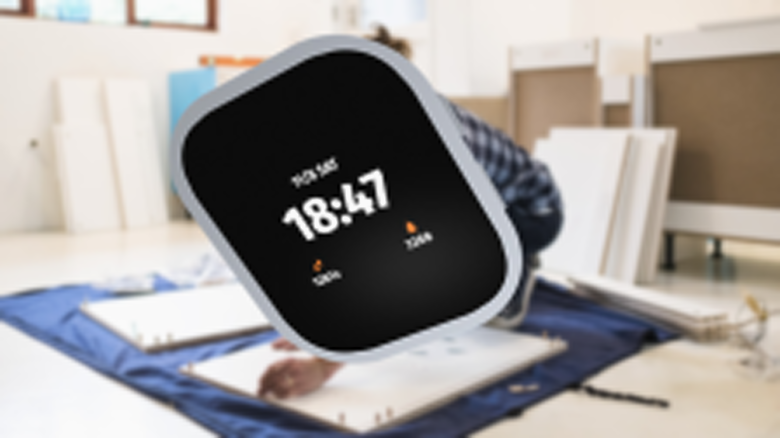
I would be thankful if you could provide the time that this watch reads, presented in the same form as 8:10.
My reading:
18:47
